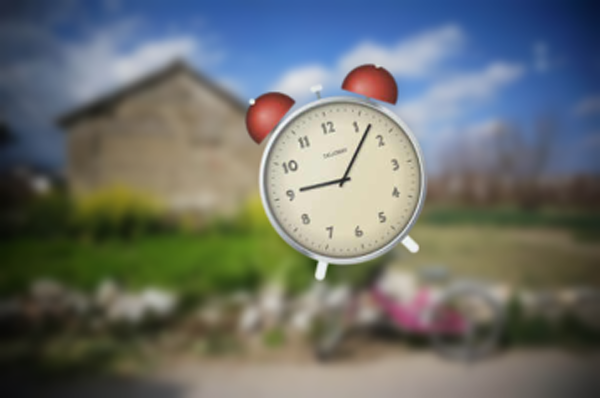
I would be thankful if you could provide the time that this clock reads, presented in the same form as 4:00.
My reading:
9:07
